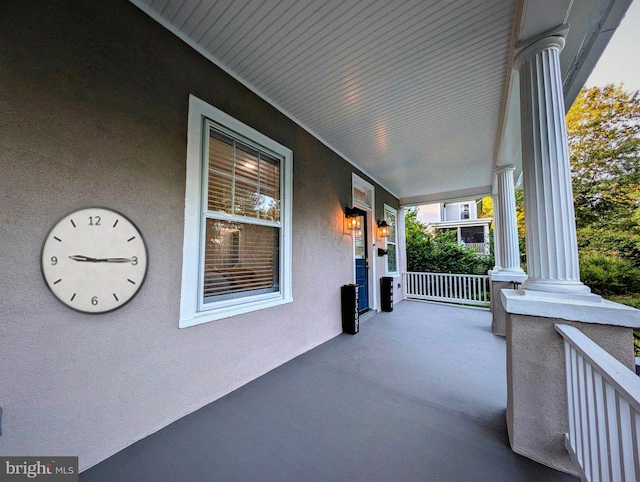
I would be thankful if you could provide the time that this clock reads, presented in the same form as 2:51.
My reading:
9:15
